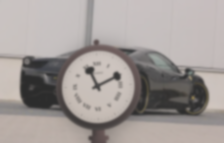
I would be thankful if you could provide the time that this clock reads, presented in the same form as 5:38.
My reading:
11:11
